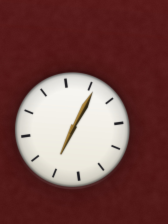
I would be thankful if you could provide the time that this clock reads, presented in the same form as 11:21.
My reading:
7:06
